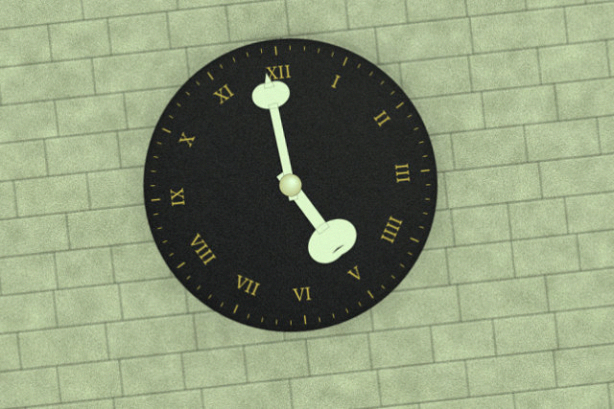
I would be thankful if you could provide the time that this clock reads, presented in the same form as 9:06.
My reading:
4:59
